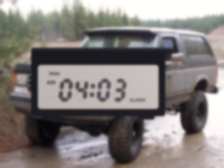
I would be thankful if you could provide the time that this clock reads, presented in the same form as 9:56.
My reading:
4:03
